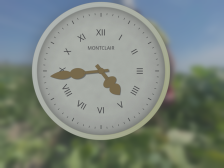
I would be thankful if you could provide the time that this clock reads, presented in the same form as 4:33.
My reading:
4:44
